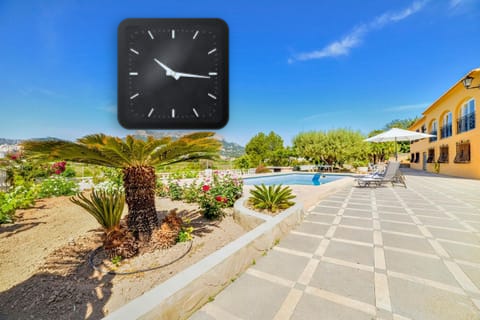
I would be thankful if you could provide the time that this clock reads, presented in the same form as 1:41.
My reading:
10:16
